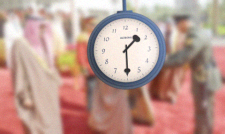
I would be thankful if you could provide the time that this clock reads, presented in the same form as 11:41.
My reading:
1:30
